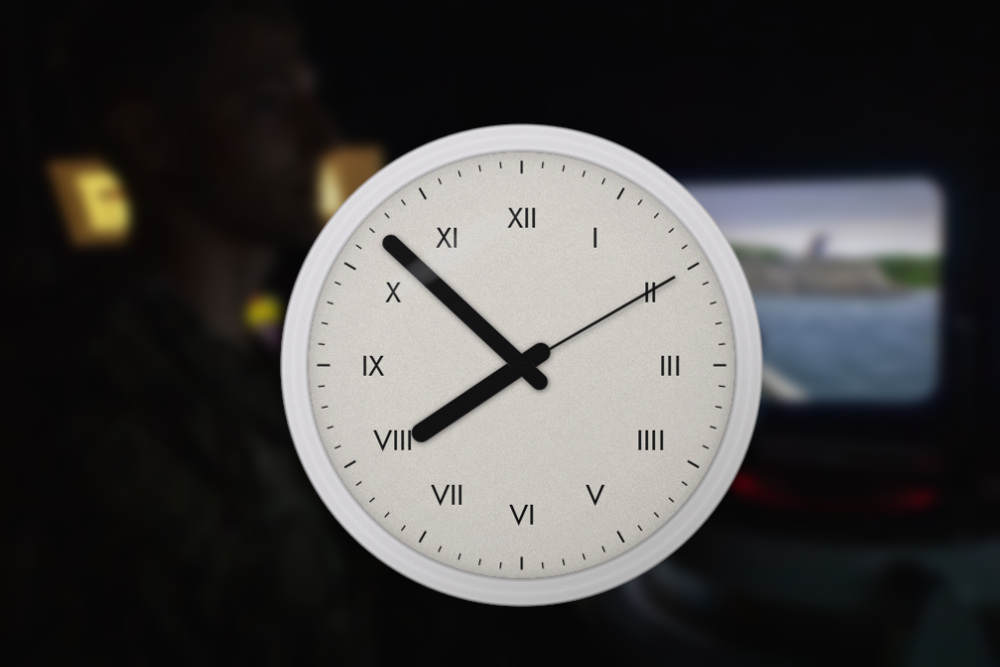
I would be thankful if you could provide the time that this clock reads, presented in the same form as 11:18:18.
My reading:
7:52:10
